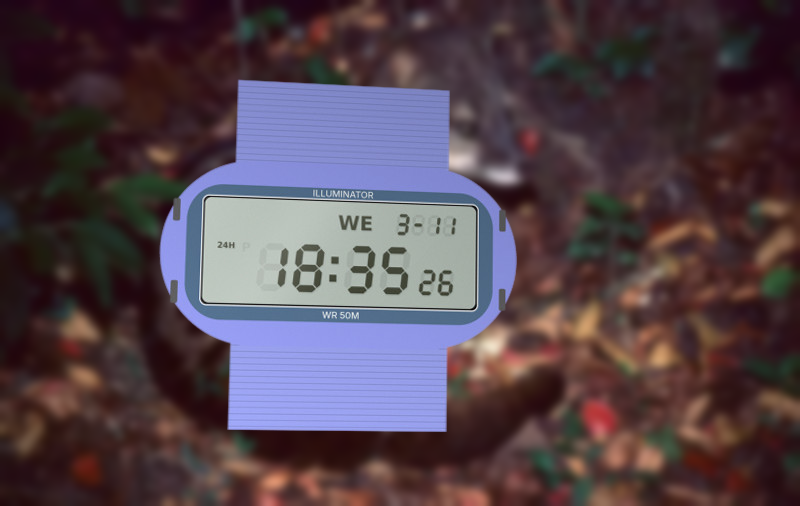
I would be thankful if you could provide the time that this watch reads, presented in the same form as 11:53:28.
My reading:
18:35:26
